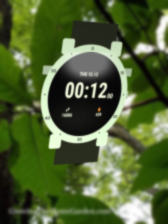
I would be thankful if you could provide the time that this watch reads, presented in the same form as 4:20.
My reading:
0:12
